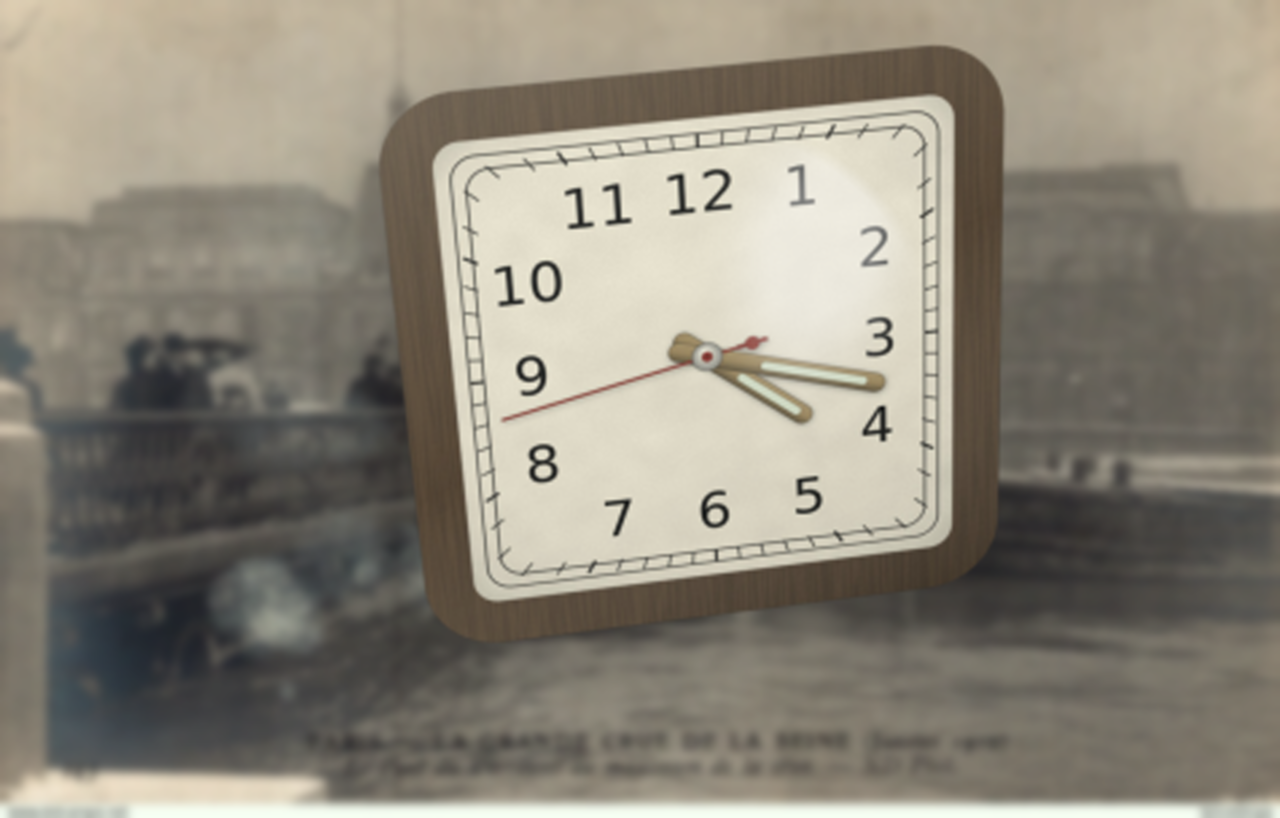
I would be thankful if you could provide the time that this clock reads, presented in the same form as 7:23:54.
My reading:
4:17:43
